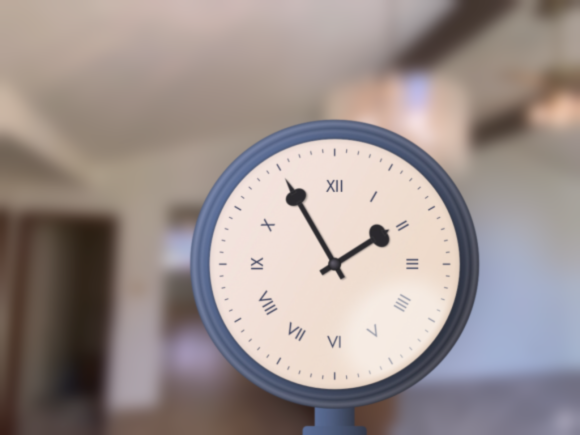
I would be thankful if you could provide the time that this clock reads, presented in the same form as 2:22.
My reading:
1:55
